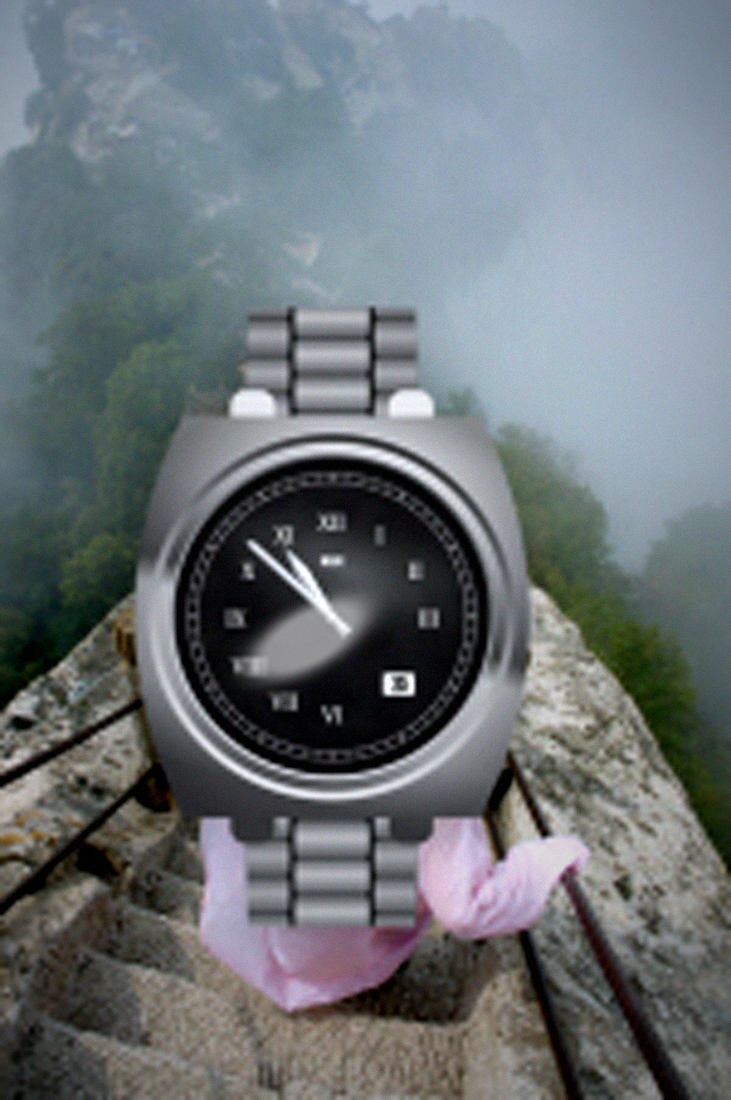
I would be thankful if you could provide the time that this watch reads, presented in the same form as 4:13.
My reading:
10:52
